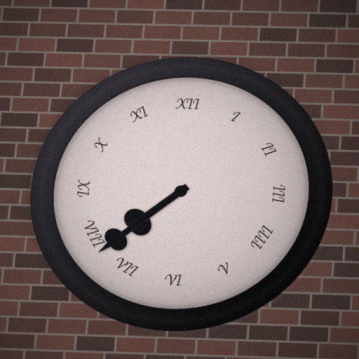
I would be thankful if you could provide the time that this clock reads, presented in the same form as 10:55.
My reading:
7:38
